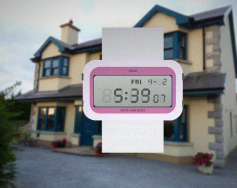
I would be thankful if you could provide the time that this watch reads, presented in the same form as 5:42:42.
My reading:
5:39:07
